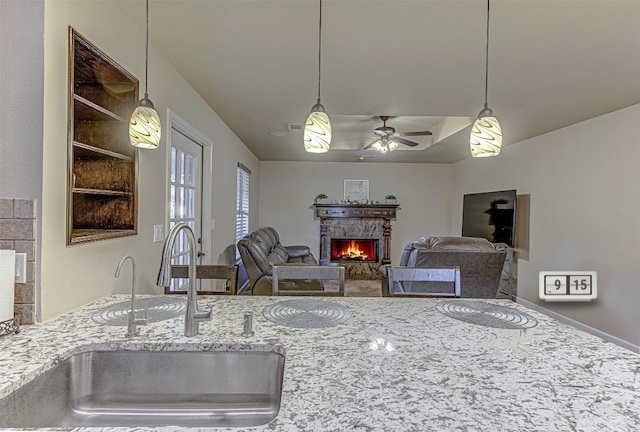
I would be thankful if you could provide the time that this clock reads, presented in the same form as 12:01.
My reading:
9:15
